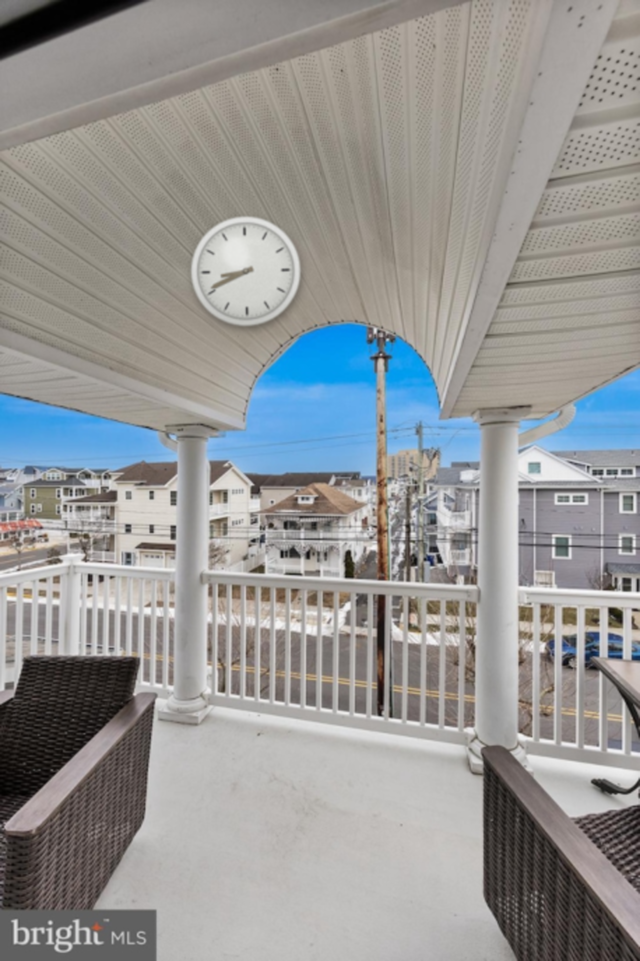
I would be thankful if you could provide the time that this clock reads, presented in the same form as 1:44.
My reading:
8:41
